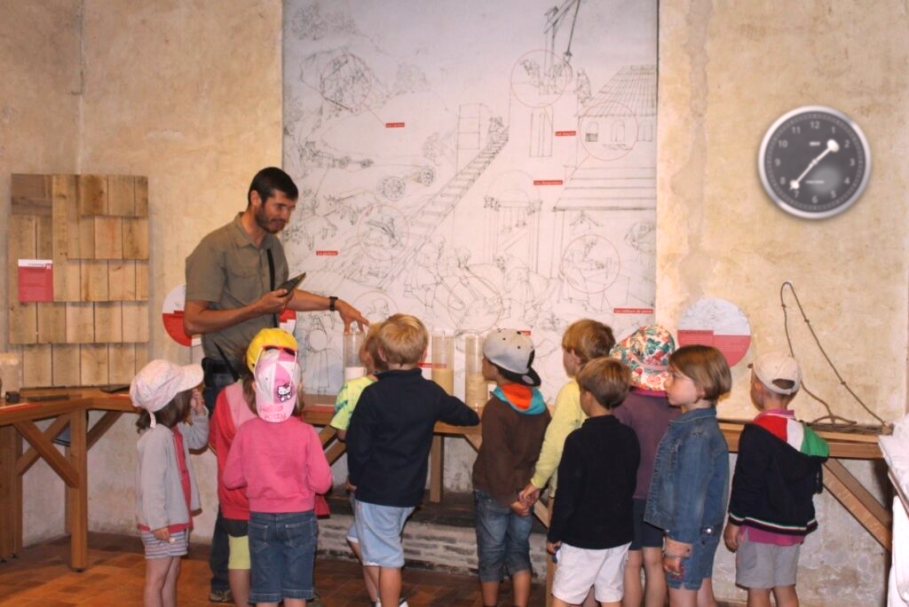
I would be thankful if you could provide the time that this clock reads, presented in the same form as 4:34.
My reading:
1:37
